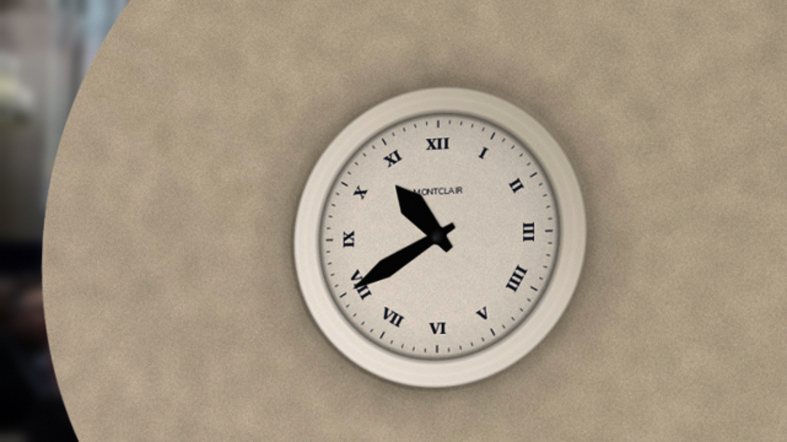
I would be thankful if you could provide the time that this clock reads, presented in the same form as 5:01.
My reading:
10:40
